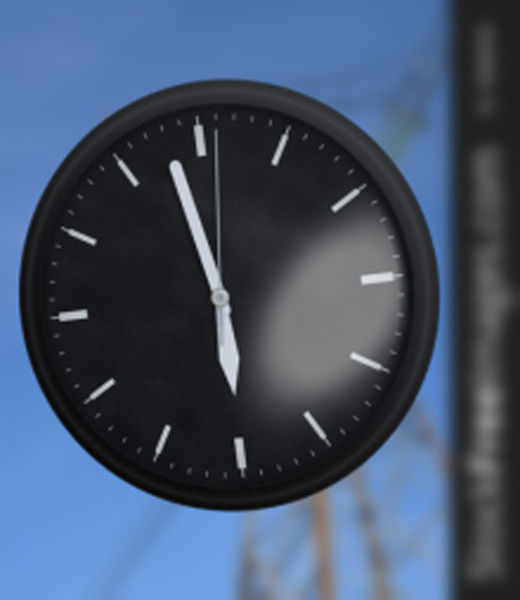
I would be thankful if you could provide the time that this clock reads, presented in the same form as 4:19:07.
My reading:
5:58:01
